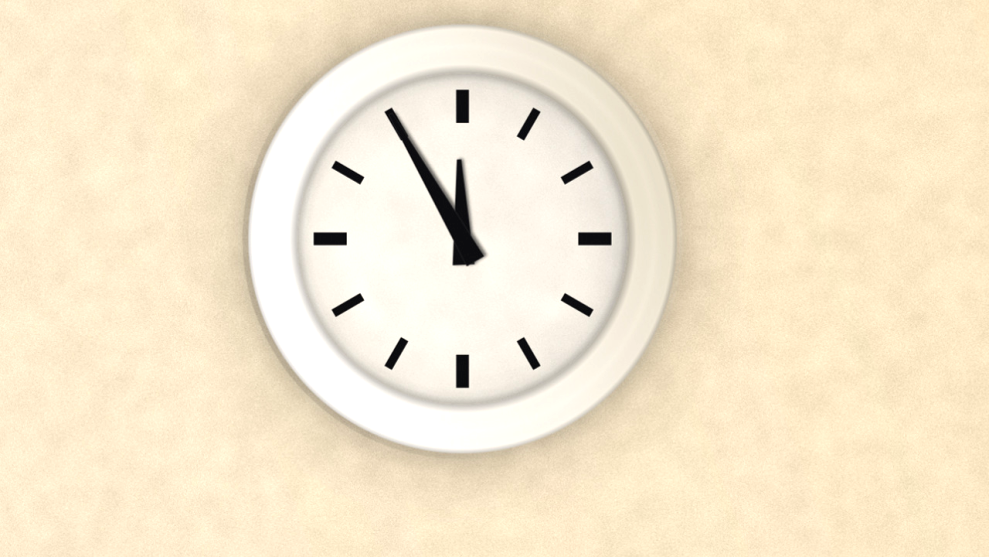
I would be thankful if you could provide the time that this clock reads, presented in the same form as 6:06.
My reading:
11:55
